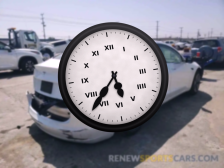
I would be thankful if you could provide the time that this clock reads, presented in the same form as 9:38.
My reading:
5:37
